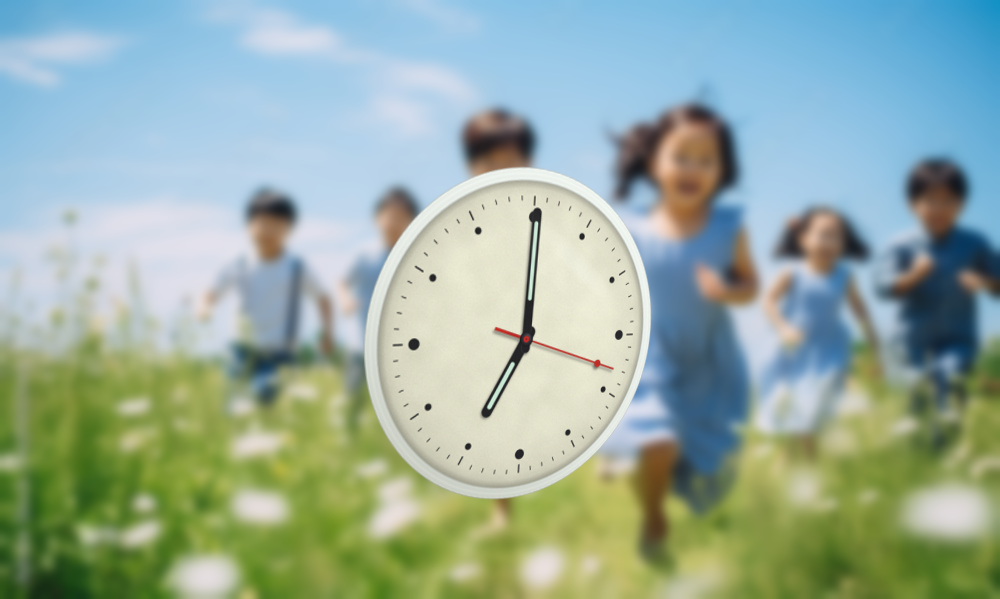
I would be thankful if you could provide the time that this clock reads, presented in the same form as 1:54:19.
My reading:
7:00:18
